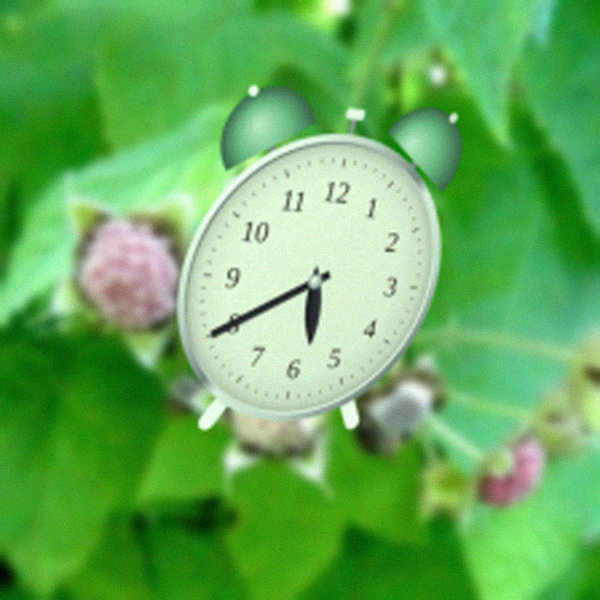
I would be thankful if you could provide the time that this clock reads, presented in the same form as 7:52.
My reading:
5:40
